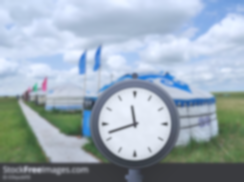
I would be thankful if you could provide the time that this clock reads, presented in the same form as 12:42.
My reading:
11:42
